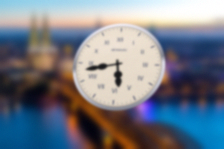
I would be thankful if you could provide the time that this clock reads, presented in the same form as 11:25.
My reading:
5:43
